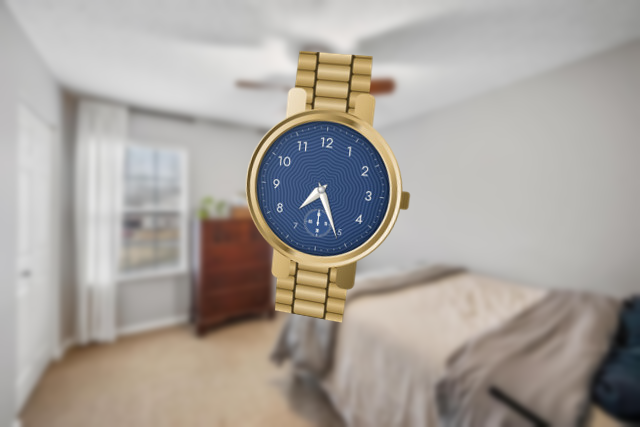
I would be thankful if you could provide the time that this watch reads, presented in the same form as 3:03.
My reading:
7:26
